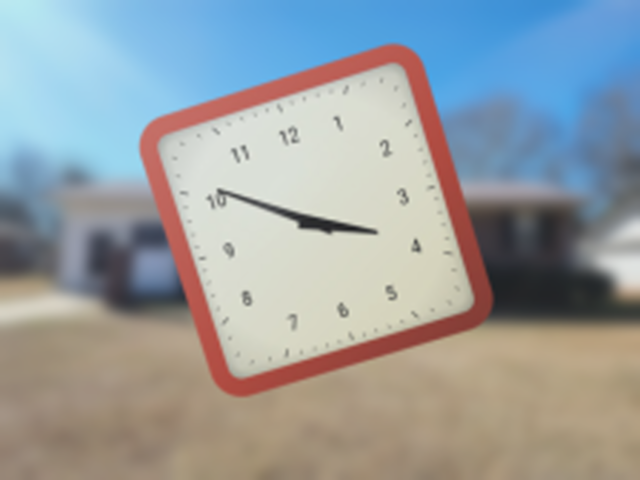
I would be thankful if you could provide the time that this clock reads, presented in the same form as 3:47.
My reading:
3:51
